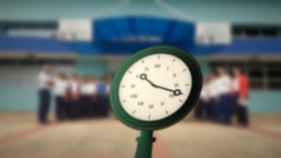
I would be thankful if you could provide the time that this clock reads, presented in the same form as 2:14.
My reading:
10:18
